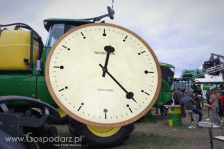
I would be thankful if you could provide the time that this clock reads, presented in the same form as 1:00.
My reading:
12:23
